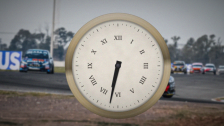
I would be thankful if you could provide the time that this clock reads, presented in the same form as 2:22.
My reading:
6:32
